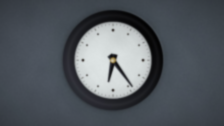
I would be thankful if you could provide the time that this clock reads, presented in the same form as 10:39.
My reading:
6:24
